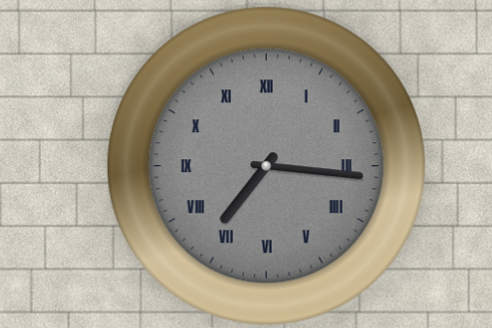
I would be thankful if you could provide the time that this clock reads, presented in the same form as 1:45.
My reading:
7:16
